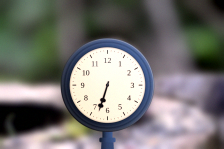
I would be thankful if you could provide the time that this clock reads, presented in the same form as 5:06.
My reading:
6:33
